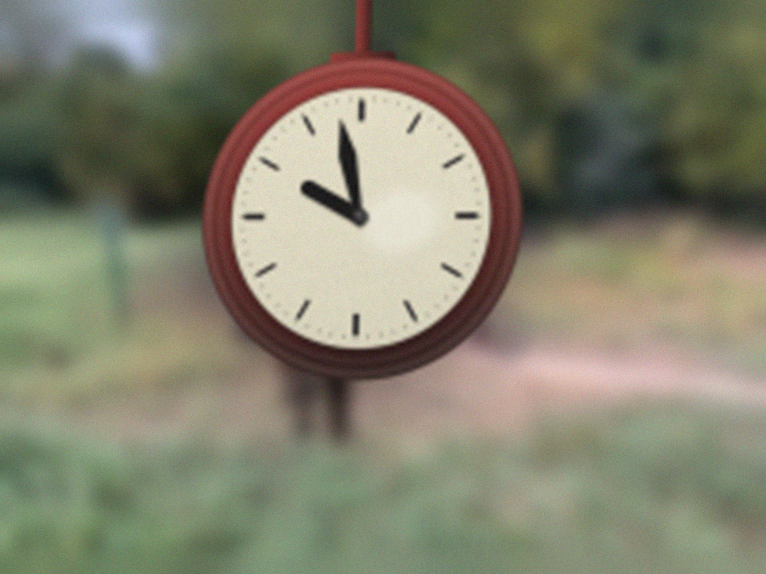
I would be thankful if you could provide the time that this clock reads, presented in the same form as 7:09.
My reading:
9:58
